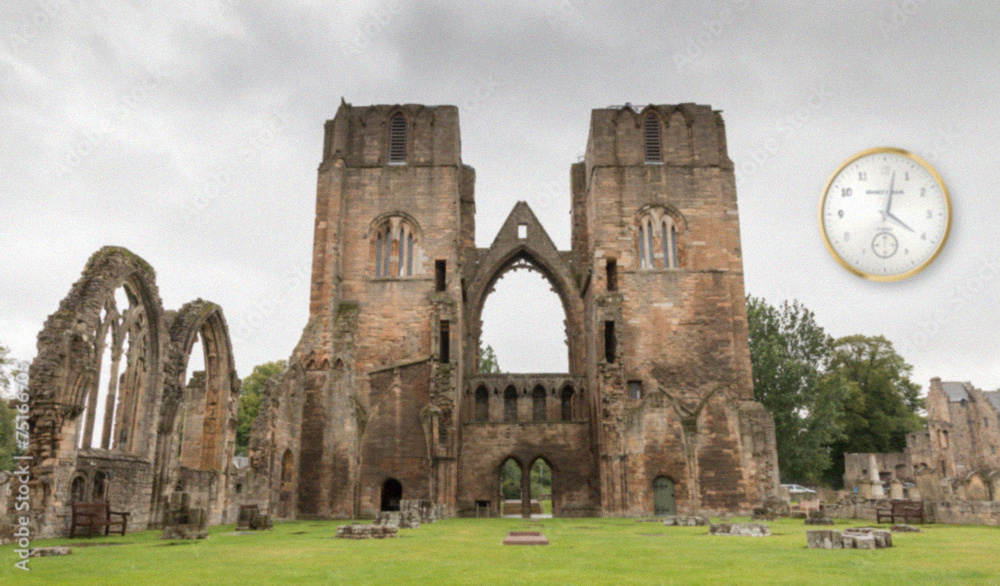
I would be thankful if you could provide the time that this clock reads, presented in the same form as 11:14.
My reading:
4:02
